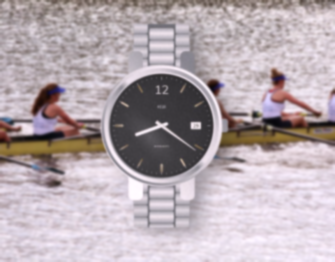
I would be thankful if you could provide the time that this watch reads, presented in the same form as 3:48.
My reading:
8:21
